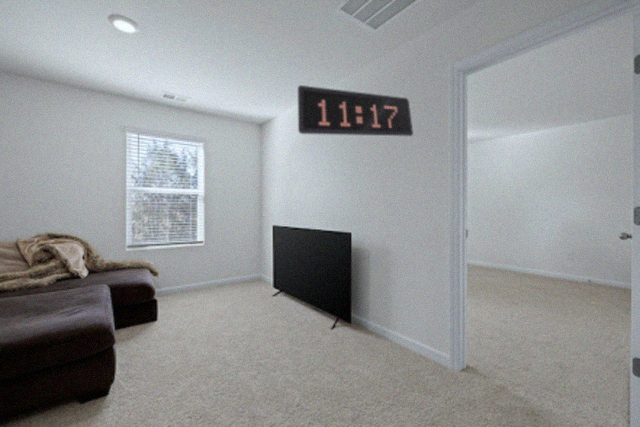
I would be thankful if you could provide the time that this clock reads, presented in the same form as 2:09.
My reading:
11:17
